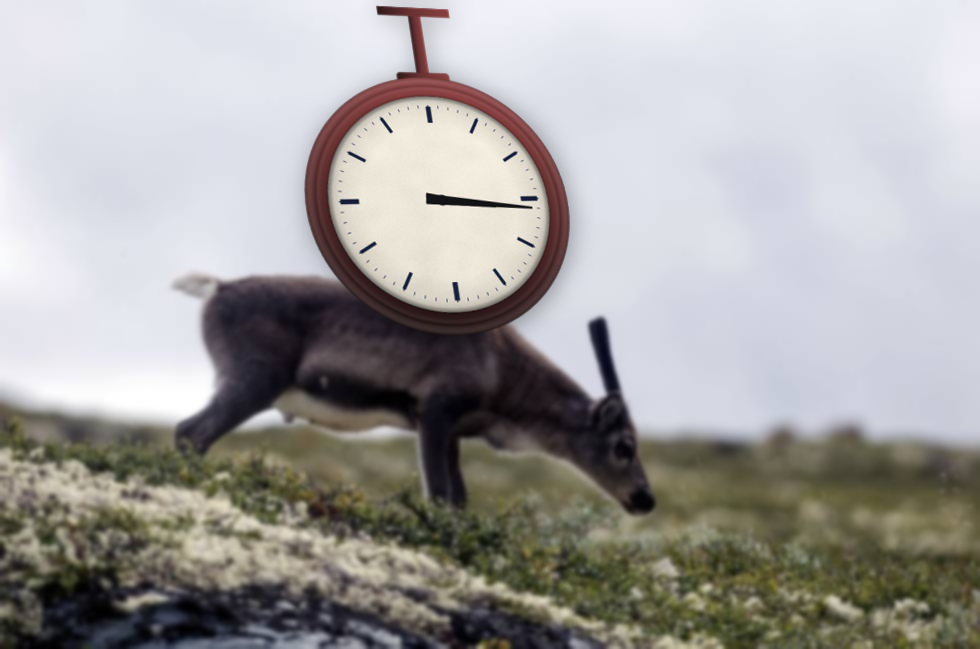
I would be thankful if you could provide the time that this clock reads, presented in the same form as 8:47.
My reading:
3:16
